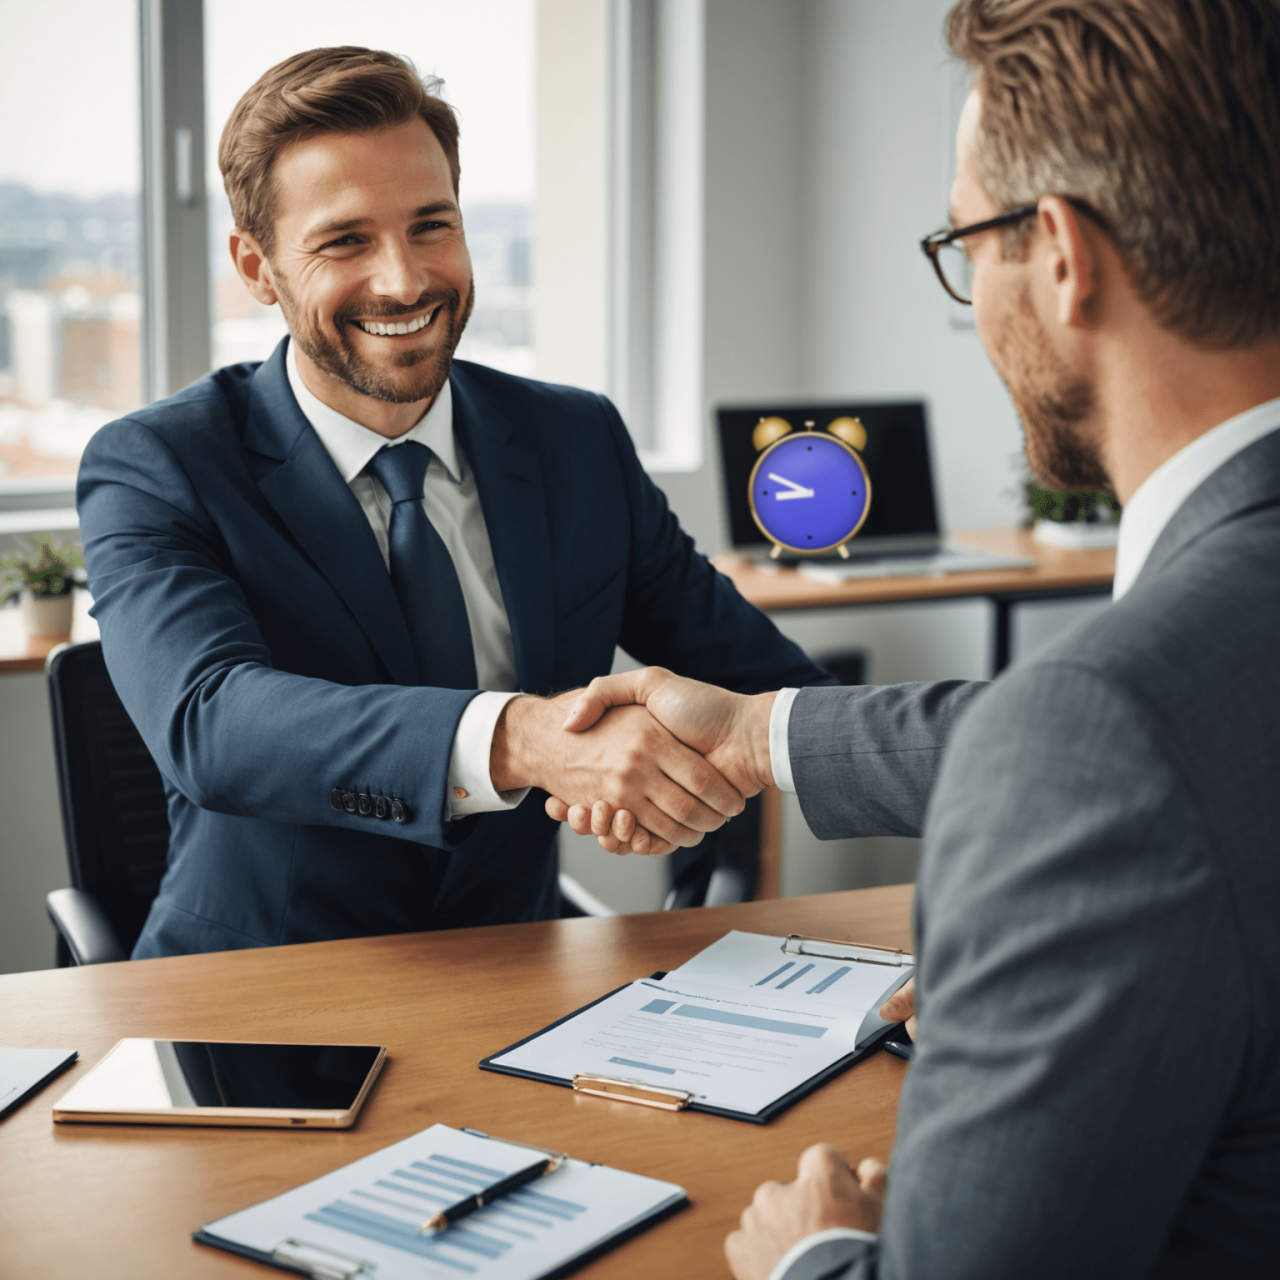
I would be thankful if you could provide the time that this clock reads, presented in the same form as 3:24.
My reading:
8:49
